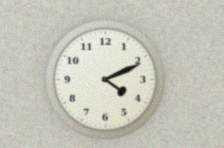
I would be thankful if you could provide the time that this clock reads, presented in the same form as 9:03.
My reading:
4:11
